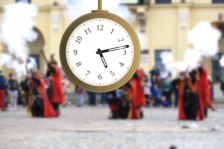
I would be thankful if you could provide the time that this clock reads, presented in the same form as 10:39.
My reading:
5:13
